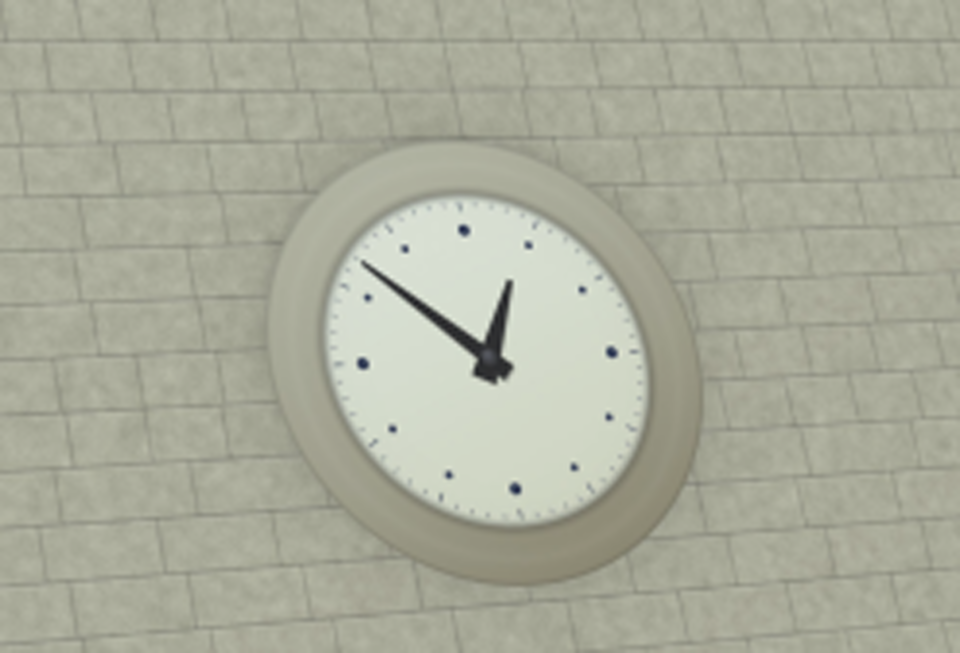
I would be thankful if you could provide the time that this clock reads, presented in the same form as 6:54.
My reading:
12:52
